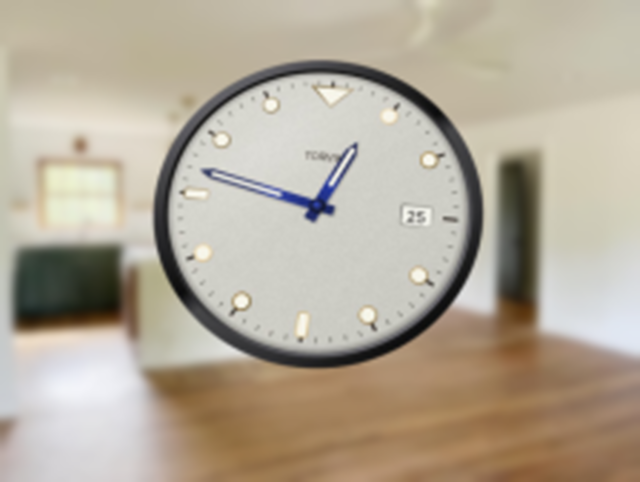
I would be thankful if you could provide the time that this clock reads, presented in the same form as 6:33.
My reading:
12:47
